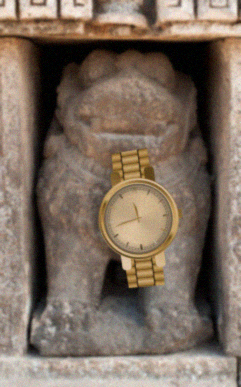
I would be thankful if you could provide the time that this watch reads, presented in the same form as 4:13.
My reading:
11:43
